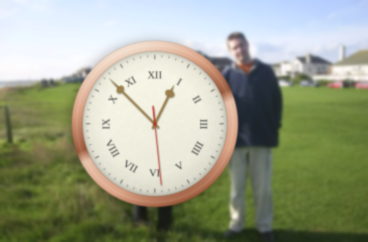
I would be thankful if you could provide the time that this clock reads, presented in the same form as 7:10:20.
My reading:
12:52:29
